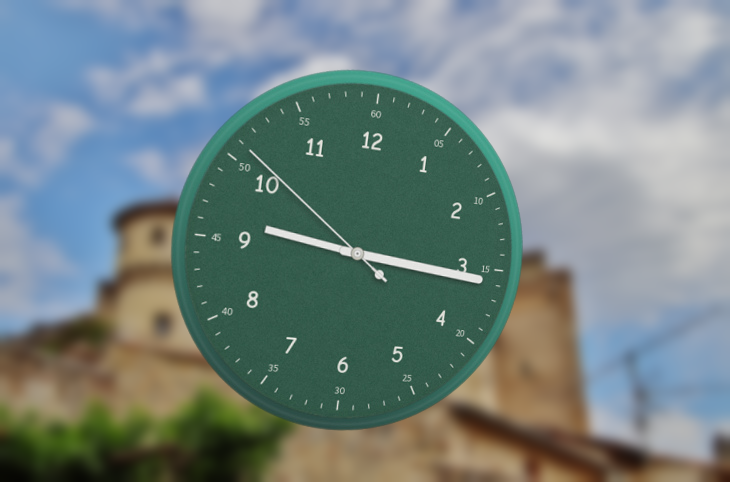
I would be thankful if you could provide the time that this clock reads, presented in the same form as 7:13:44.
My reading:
9:15:51
